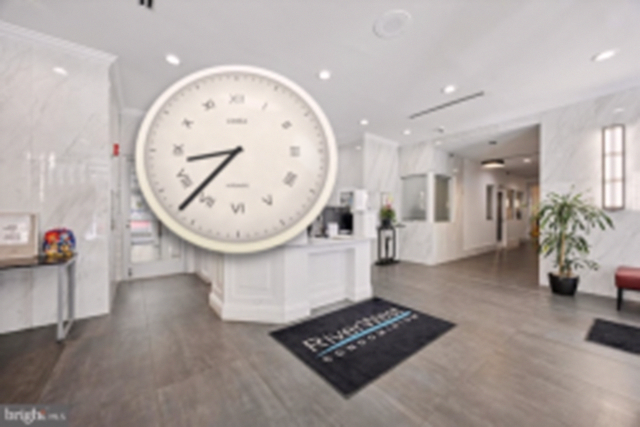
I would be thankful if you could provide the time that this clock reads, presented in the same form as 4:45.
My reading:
8:37
